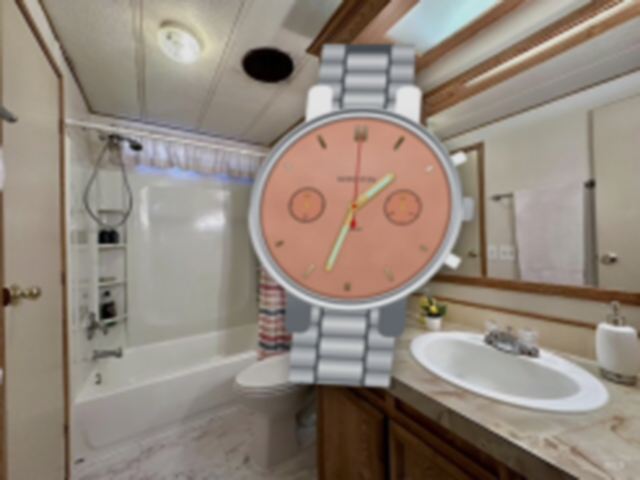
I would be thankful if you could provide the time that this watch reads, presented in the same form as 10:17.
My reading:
1:33
